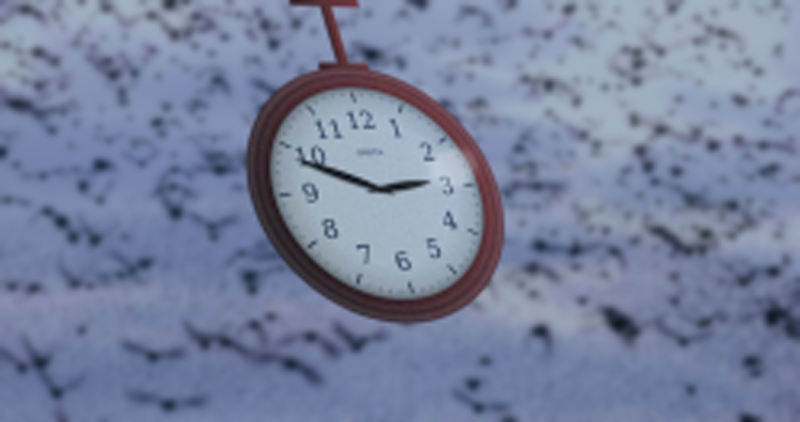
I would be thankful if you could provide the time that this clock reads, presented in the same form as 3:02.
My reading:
2:49
